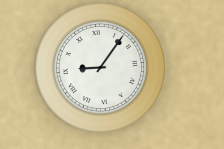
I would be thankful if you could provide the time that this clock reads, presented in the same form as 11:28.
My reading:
9:07
